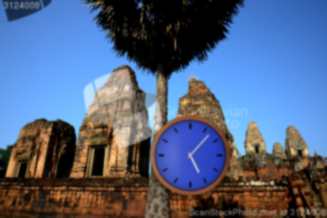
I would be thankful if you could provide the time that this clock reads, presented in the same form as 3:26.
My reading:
5:07
